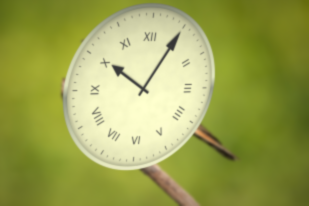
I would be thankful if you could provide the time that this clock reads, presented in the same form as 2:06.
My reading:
10:05
